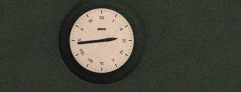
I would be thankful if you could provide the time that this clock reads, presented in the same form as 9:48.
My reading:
2:44
